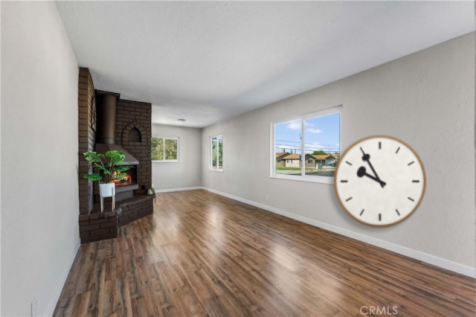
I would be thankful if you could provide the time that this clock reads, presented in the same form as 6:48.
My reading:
9:55
